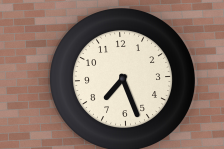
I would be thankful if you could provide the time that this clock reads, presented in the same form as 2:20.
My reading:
7:27
